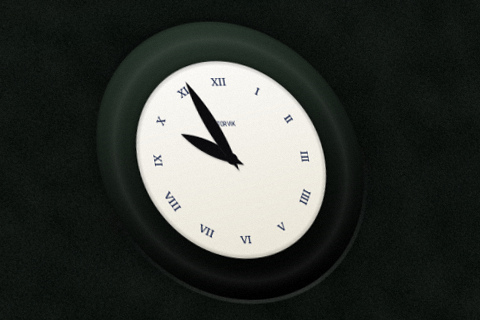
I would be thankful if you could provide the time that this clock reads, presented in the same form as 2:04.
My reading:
9:56
